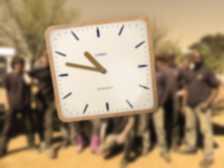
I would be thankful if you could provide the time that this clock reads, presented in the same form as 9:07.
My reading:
10:48
